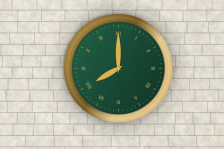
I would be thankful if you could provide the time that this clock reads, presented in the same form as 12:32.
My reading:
8:00
